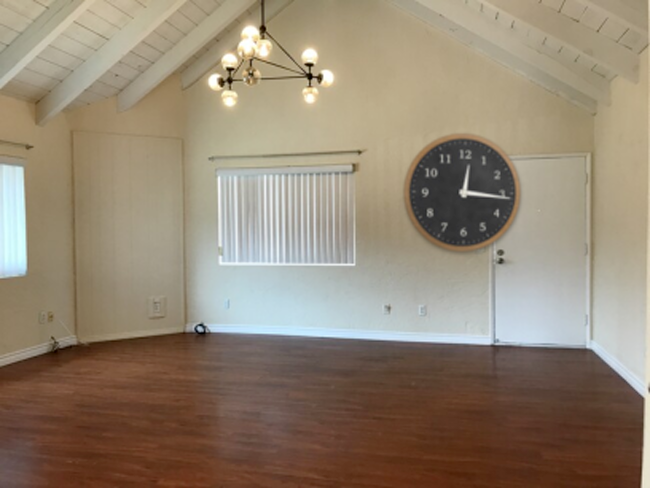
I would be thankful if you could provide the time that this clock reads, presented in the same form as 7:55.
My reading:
12:16
